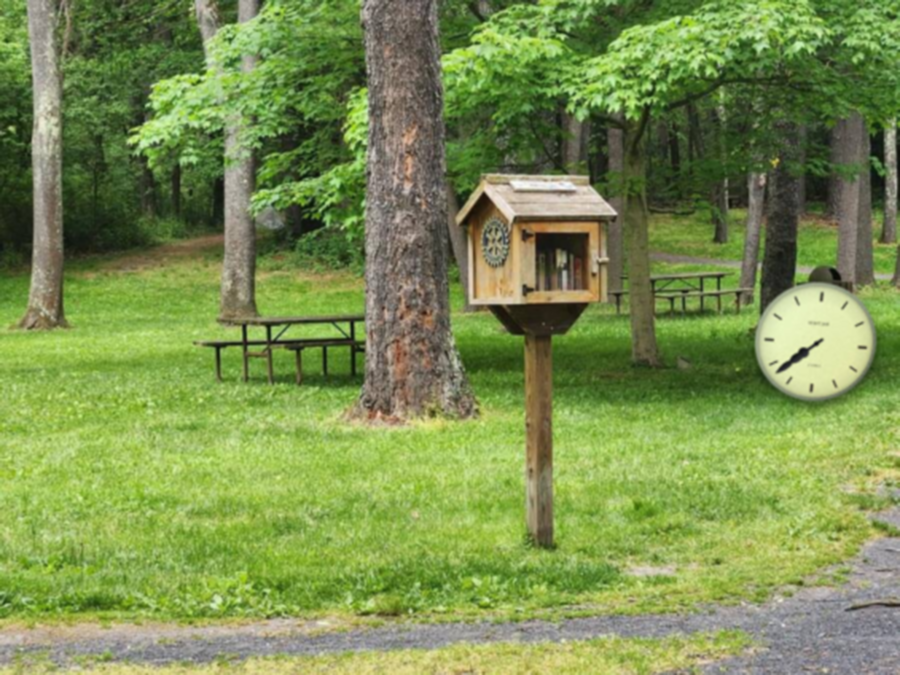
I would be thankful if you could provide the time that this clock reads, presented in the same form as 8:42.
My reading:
7:38
